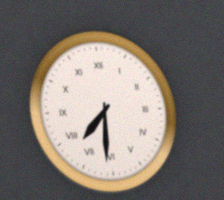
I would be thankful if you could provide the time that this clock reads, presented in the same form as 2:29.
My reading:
7:31
